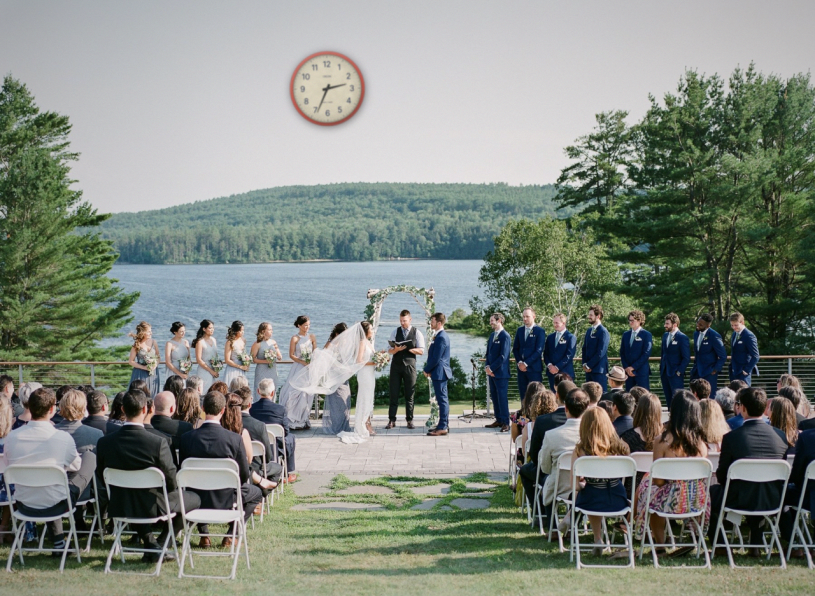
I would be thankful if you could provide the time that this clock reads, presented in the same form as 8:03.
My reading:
2:34
